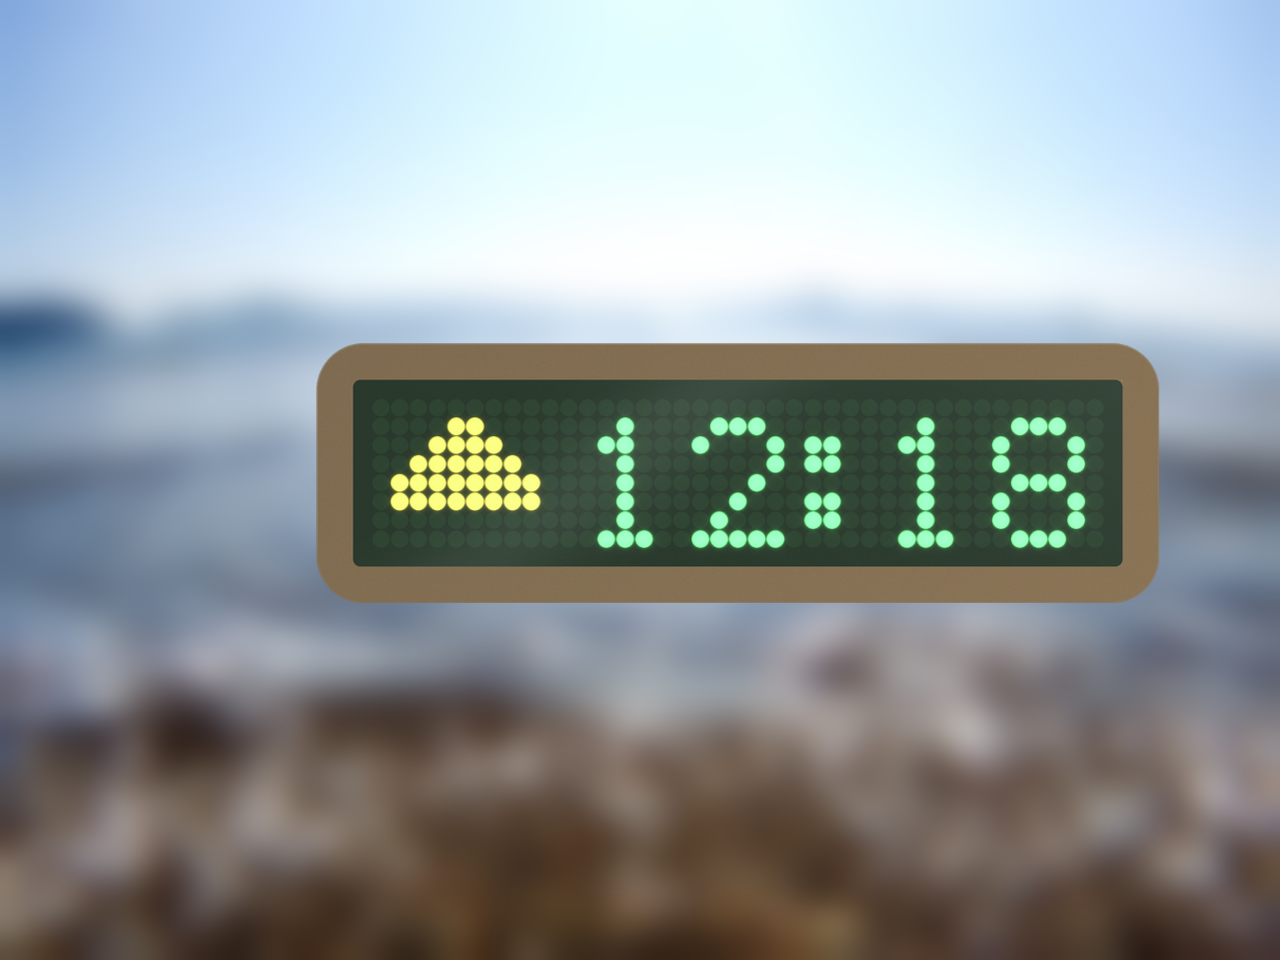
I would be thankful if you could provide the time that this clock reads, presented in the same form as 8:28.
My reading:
12:18
